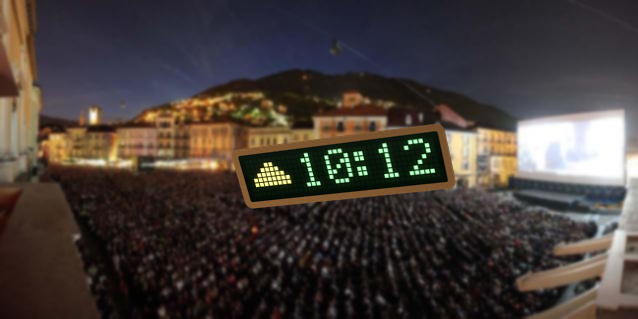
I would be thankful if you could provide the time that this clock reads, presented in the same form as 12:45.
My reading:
10:12
